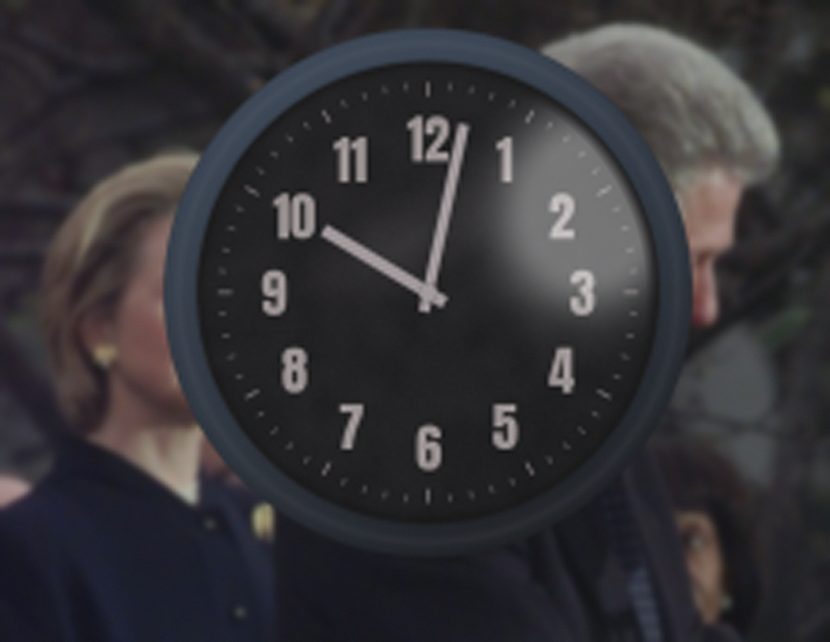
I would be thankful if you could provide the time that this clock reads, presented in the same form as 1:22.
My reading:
10:02
